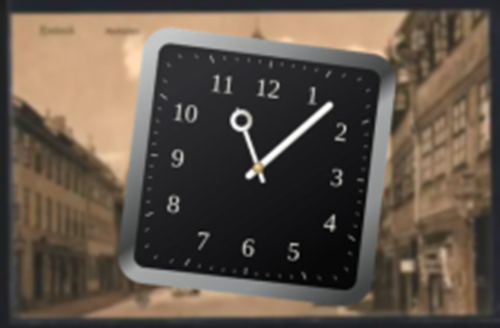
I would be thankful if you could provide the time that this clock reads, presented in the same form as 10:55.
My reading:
11:07
